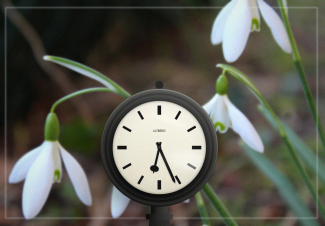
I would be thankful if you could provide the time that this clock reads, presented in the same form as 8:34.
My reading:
6:26
